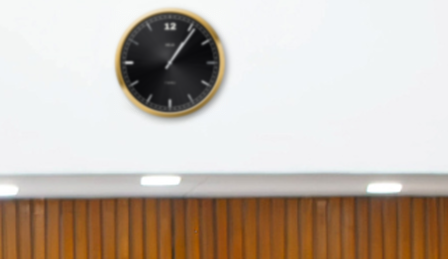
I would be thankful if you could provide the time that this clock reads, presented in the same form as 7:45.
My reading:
1:06
